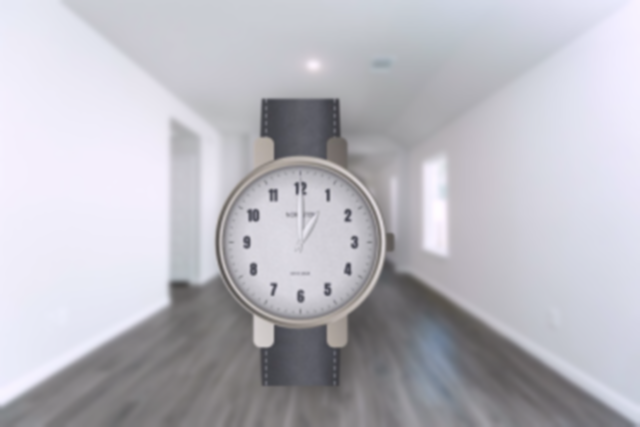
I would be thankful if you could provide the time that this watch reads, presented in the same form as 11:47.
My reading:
1:00
